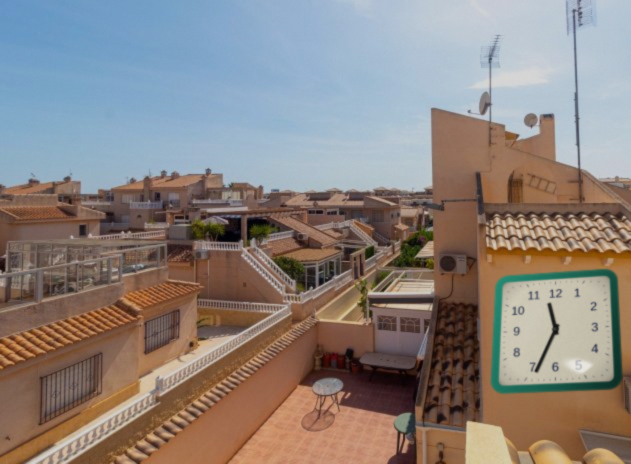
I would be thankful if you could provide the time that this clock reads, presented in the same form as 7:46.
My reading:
11:34
